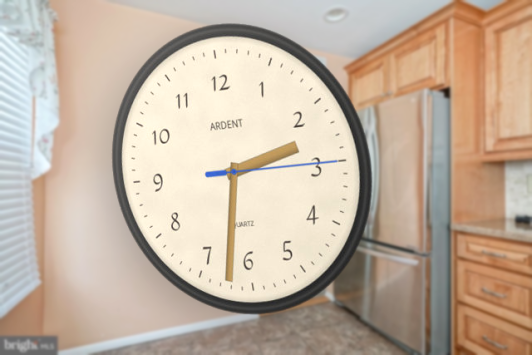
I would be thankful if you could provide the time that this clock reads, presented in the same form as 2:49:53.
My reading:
2:32:15
